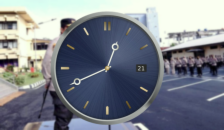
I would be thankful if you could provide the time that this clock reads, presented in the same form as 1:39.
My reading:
12:41
